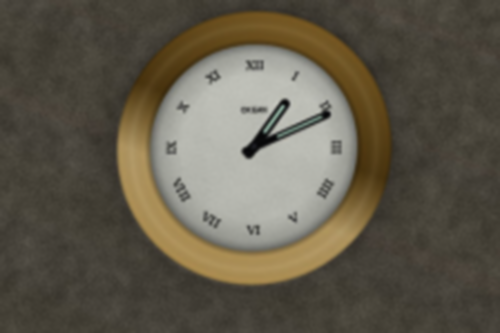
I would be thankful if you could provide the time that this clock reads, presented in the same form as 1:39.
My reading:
1:11
